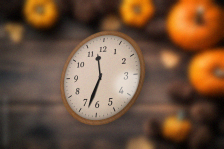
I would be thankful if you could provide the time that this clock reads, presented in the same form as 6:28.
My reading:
11:33
